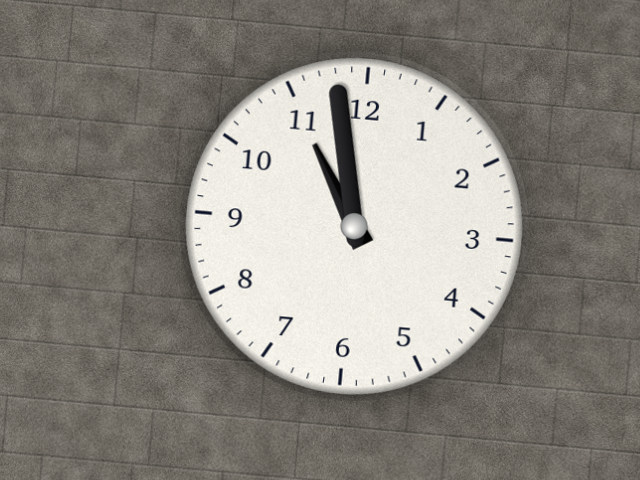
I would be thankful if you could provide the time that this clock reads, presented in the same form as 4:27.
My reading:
10:58
